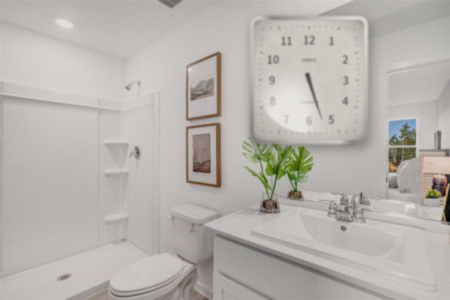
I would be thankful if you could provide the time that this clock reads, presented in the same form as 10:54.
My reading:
5:27
